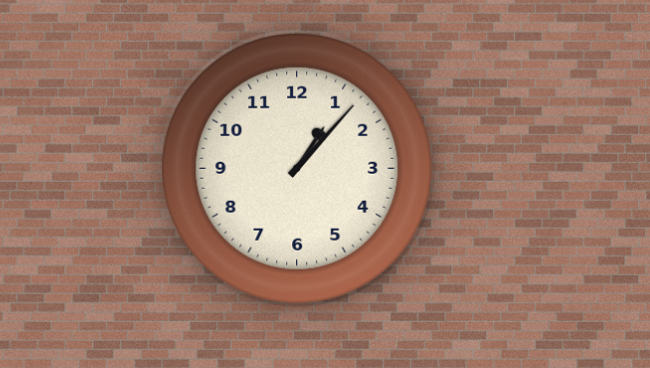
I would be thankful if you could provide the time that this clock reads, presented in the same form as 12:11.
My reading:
1:07
